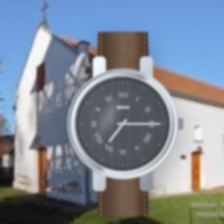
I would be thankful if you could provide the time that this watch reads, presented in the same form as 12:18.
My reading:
7:15
